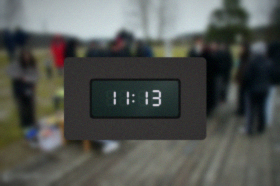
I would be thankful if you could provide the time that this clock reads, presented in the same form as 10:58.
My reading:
11:13
